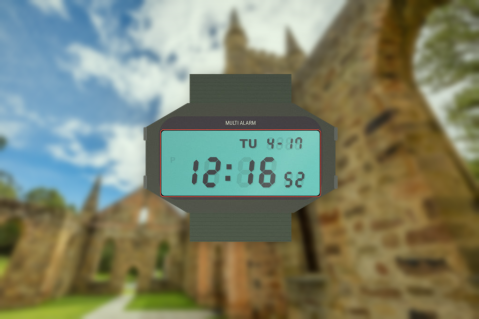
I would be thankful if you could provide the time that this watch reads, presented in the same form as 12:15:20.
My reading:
12:16:52
